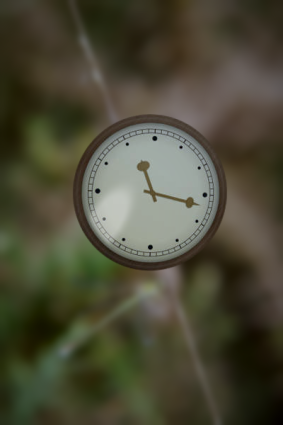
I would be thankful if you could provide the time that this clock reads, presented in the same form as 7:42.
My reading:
11:17
